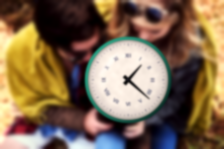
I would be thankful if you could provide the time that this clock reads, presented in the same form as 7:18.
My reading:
1:22
